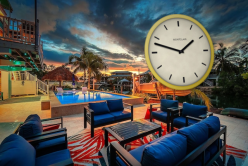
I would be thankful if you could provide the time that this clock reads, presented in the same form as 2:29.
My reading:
1:48
